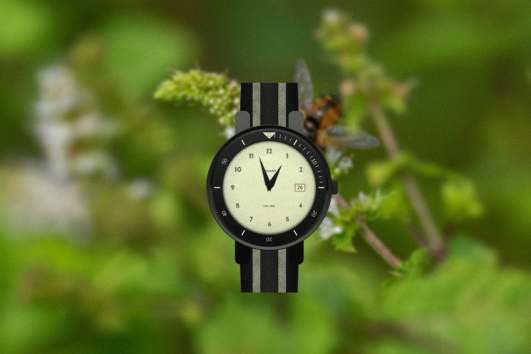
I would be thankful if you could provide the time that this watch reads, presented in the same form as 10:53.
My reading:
12:57
